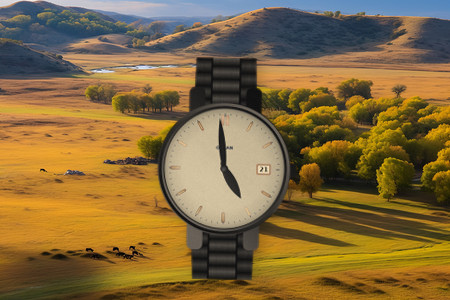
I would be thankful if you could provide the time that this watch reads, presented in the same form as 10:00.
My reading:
4:59
